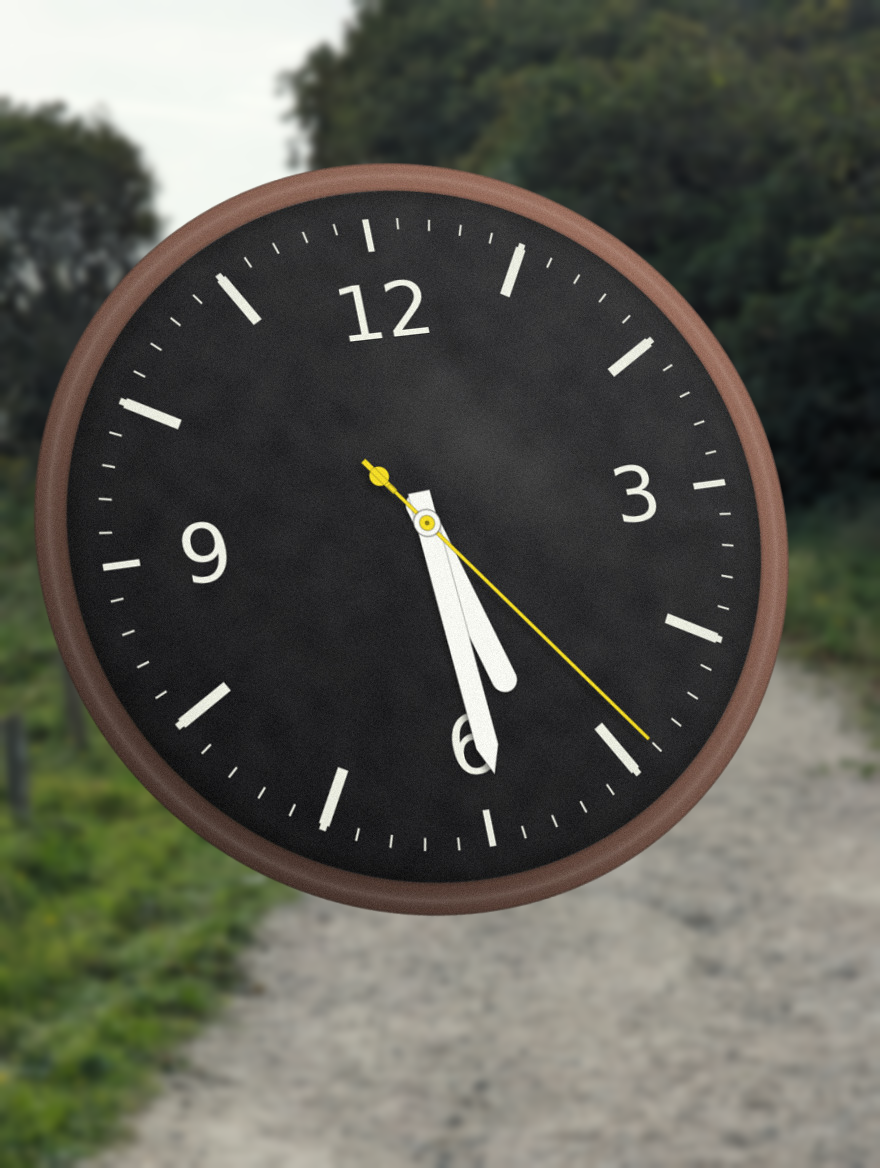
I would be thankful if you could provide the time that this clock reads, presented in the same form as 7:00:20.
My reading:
5:29:24
